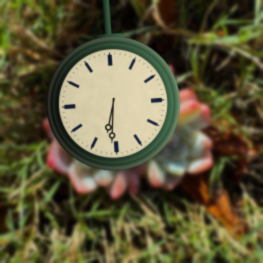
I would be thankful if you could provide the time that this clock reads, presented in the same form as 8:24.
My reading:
6:31
